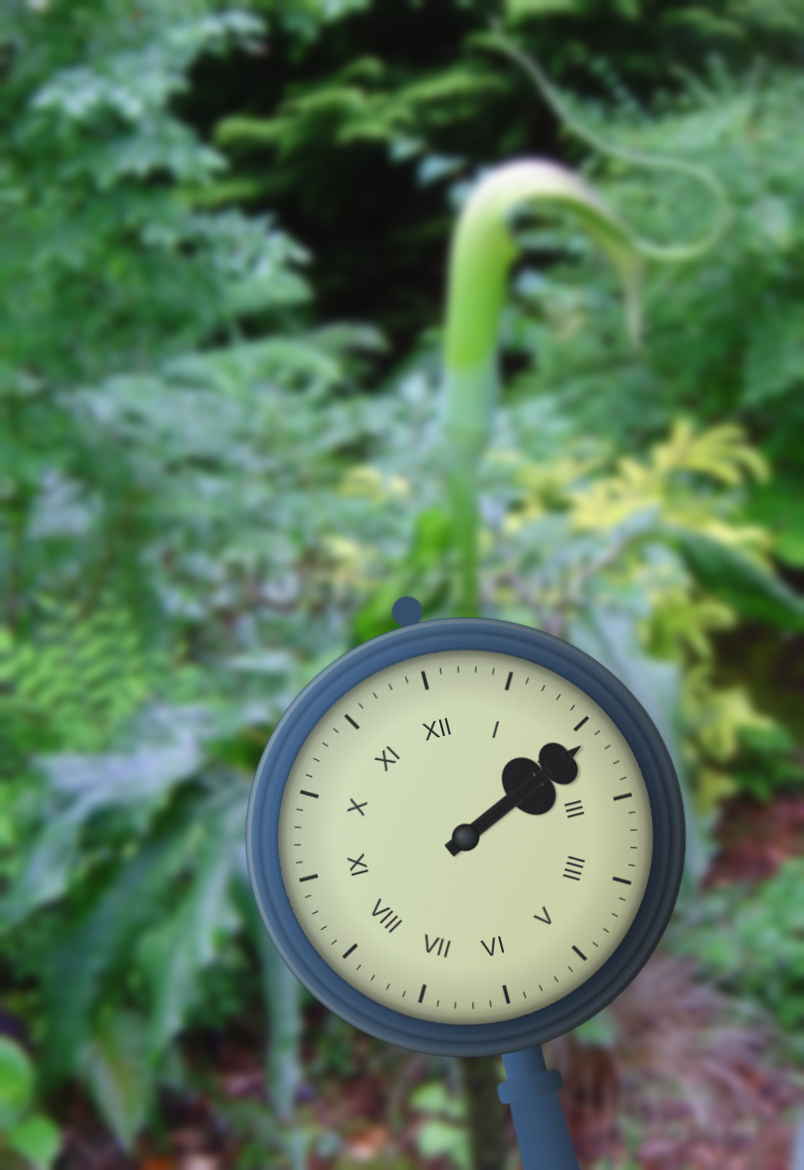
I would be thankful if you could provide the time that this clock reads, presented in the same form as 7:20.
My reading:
2:11
